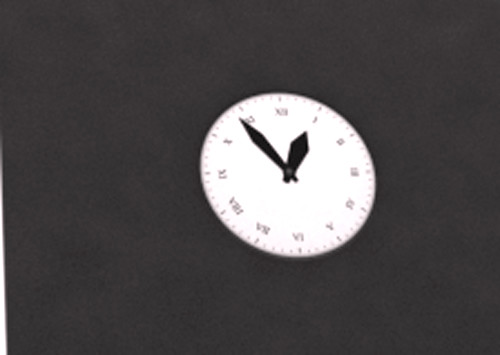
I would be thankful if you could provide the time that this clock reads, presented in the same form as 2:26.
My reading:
12:54
